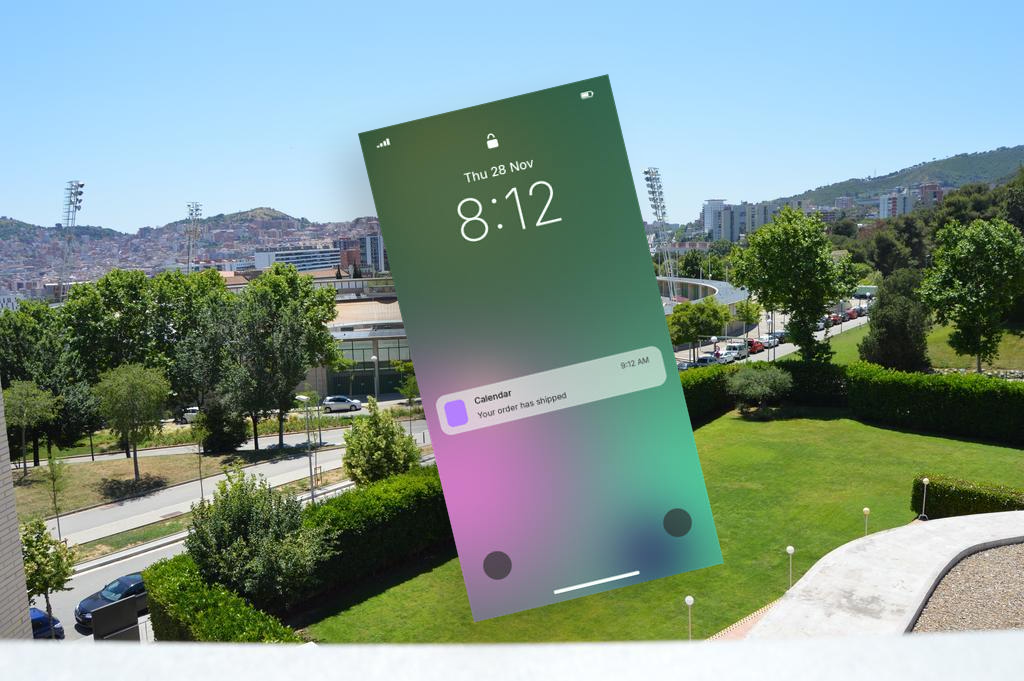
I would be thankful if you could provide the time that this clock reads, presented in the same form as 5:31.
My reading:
8:12
